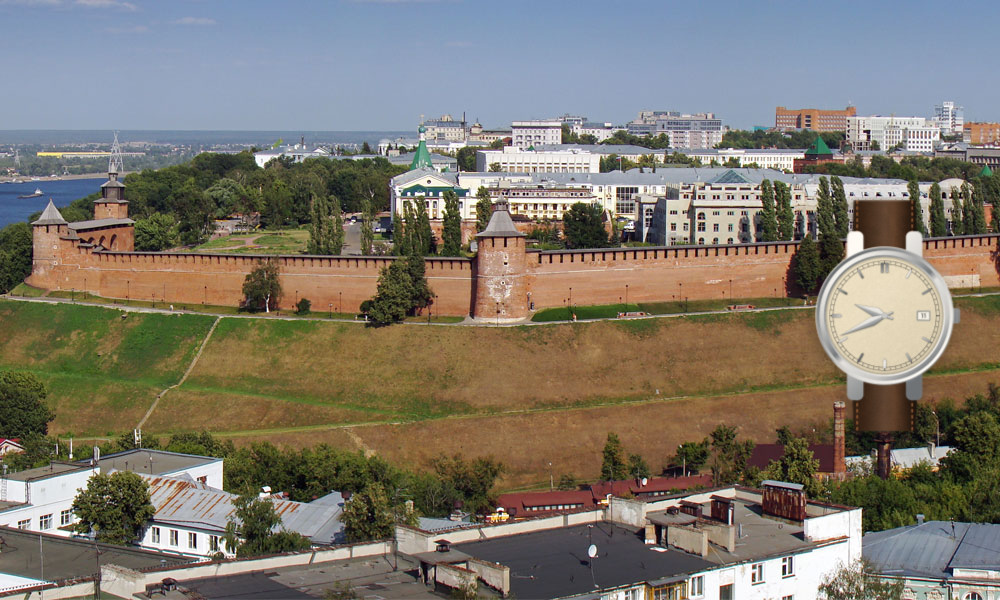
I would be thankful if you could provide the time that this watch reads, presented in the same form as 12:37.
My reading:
9:41
